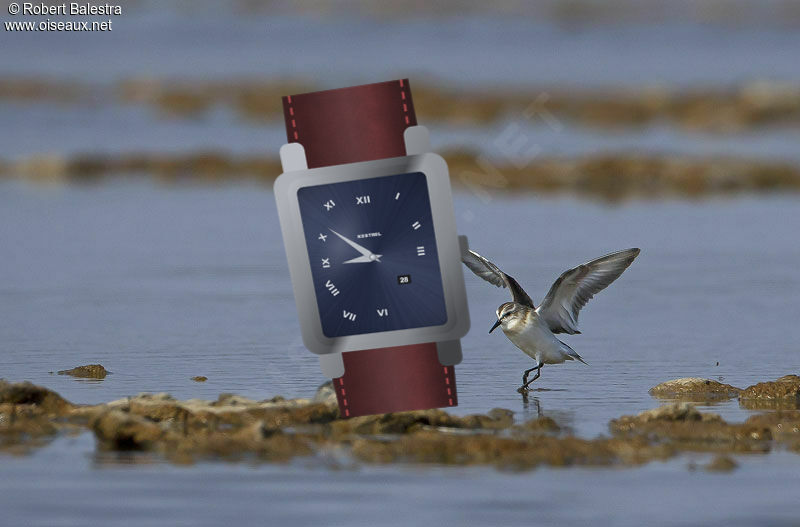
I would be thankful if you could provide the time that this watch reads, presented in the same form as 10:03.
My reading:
8:52
